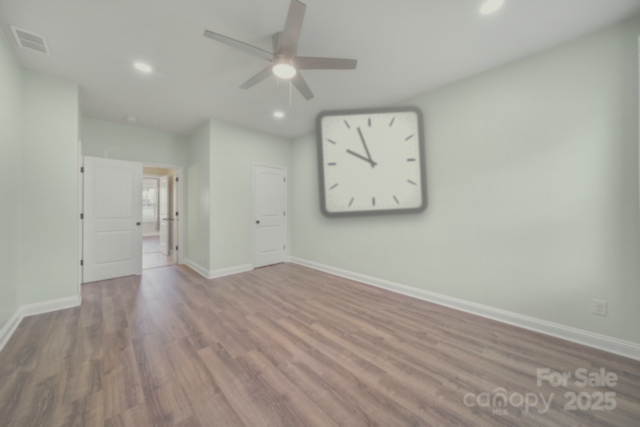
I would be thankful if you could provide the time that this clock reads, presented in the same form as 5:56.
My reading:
9:57
